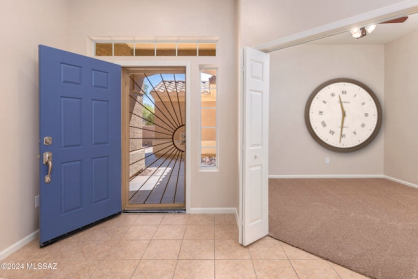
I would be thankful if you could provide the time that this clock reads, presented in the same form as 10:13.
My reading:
11:31
